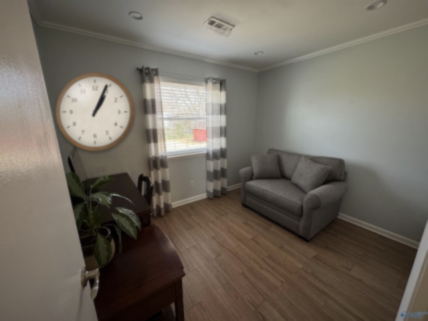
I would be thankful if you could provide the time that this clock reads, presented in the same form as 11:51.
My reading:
1:04
